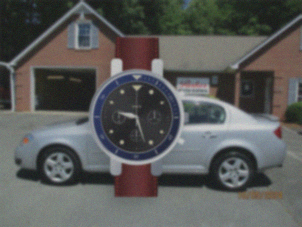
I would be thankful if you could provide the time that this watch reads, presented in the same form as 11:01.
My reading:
9:27
